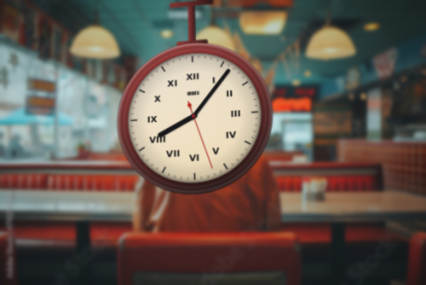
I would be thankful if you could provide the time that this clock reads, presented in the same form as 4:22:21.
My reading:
8:06:27
